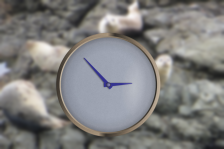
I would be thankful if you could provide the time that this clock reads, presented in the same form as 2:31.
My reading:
2:53
